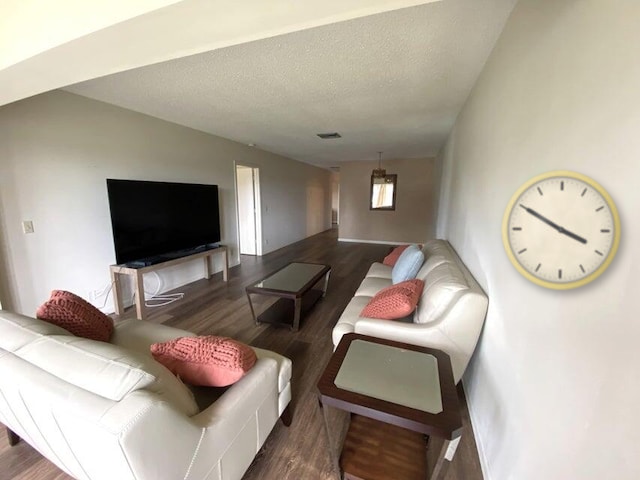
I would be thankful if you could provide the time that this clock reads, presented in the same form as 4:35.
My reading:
3:50
